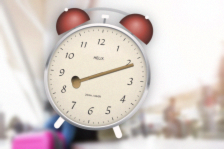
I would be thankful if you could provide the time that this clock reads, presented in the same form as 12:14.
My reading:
8:11
